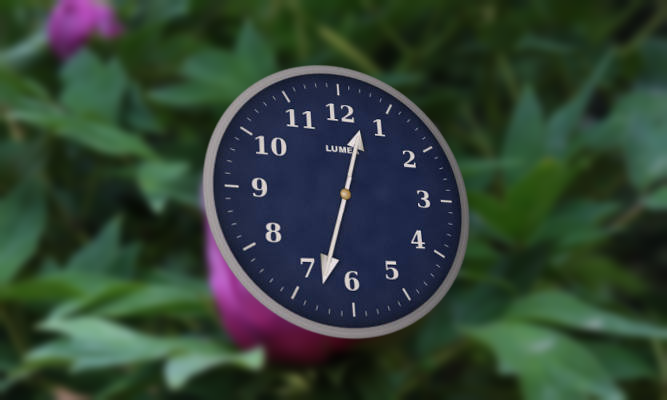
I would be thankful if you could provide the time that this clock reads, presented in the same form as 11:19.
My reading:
12:33
